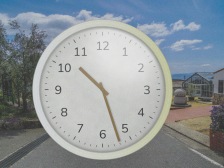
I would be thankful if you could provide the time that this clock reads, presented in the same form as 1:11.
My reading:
10:27
